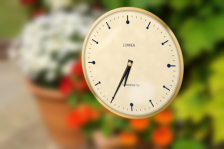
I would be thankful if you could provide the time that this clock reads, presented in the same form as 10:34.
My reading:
6:35
